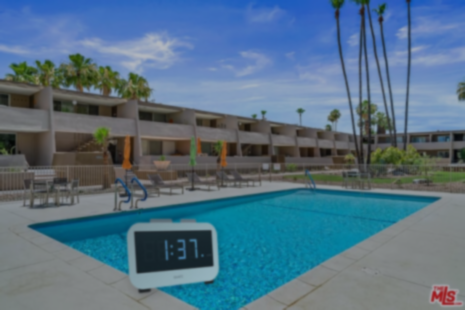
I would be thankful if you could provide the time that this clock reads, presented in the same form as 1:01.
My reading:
1:37
